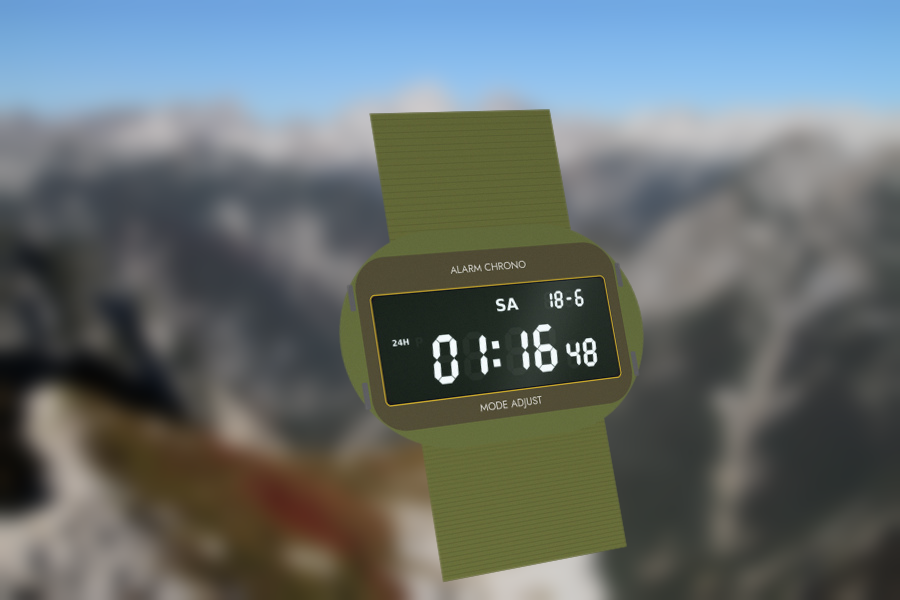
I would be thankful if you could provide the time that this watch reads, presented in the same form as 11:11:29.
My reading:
1:16:48
